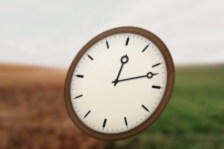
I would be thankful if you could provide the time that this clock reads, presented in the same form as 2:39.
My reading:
12:12
